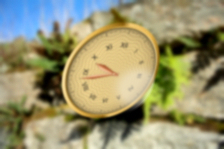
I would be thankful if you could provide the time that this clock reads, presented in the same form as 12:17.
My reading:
9:43
